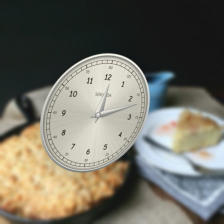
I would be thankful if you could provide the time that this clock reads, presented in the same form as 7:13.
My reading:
12:12
